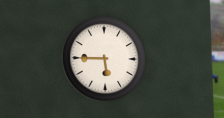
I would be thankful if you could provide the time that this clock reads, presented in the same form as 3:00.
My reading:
5:45
